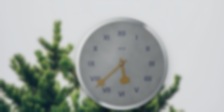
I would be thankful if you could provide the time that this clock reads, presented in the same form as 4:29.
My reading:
5:38
